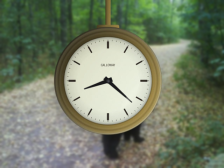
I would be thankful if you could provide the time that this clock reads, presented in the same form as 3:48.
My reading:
8:22
